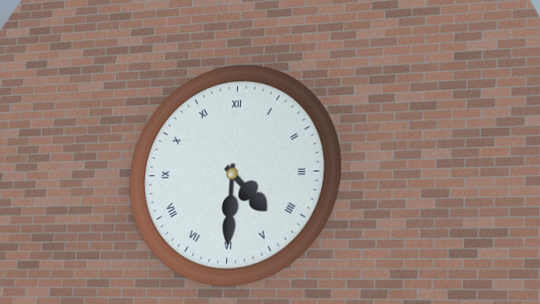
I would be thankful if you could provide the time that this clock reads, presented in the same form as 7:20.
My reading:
4:30
